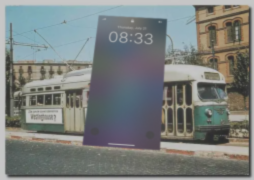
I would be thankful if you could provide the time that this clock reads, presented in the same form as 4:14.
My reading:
8:33
